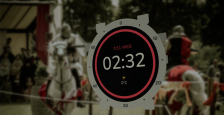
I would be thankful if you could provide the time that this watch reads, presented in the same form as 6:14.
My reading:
2:32
